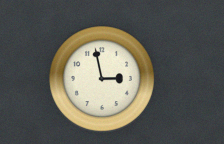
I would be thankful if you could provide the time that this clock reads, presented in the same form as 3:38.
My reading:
2:58
